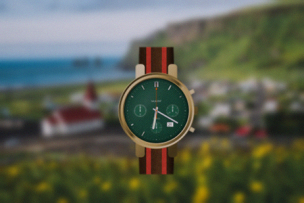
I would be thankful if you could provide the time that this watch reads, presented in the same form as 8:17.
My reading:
6:20
